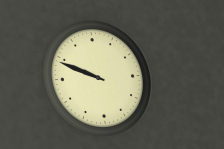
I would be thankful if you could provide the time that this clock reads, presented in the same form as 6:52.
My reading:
9:49
